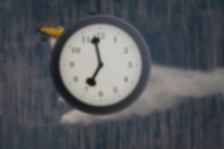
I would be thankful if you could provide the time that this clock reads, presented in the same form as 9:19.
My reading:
6:58
